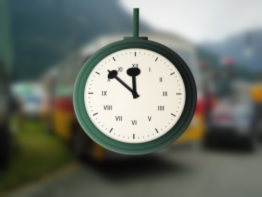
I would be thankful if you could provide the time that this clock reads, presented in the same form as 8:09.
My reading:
11:52
